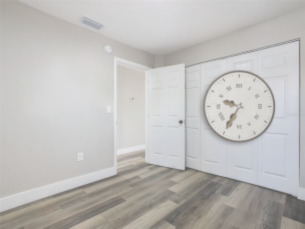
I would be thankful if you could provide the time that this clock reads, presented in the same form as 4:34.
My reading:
9:35
